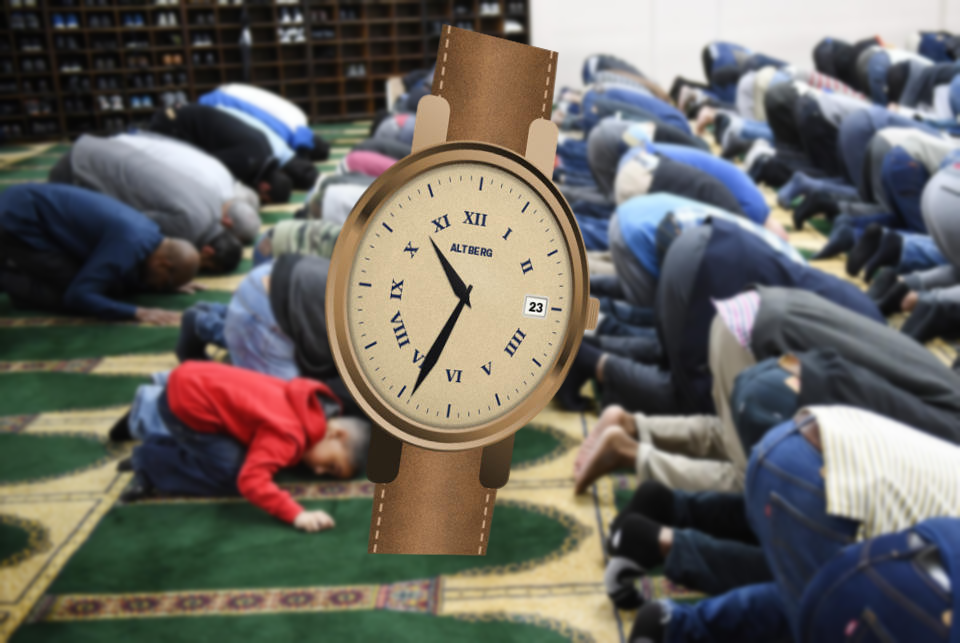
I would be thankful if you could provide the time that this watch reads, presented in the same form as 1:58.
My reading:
10:34
